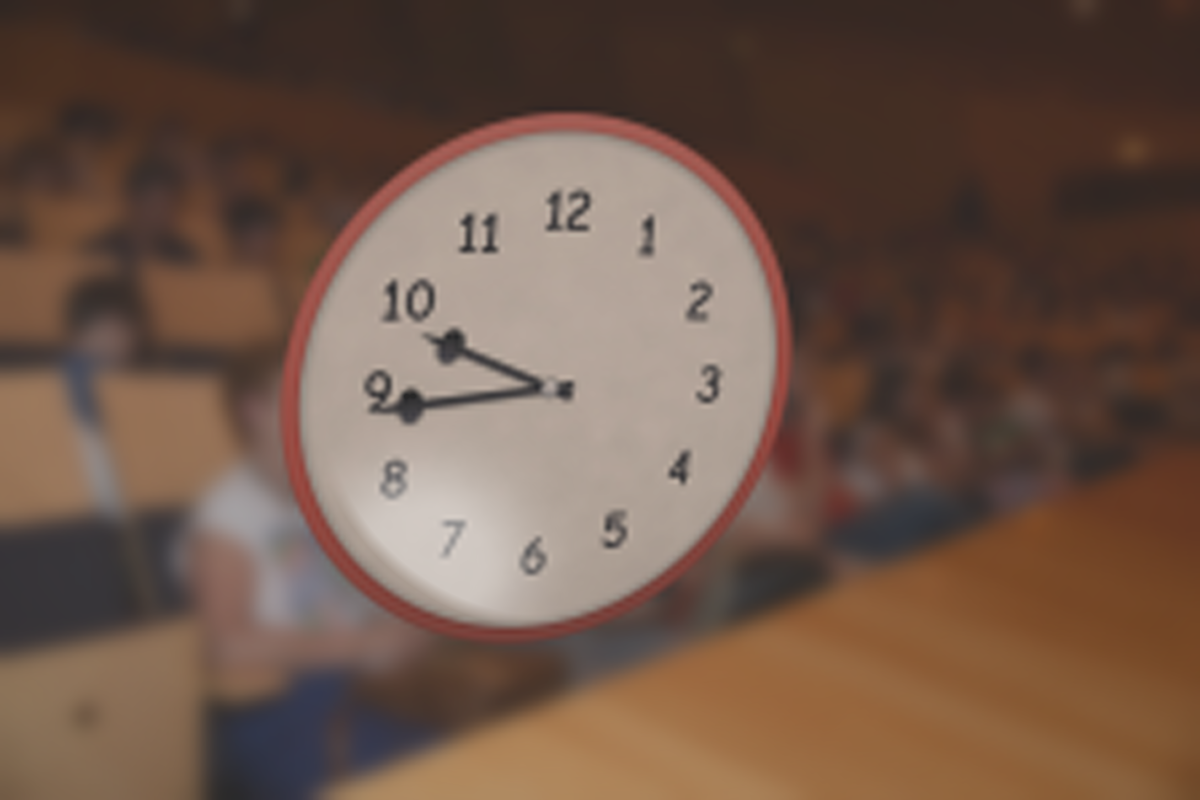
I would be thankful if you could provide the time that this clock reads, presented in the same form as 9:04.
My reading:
9:44
